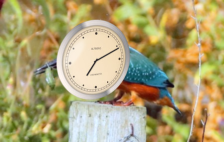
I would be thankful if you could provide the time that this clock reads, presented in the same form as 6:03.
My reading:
7:11
